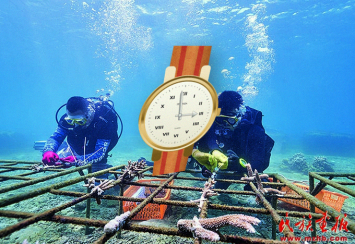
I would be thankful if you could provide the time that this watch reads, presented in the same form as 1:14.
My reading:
2:59
